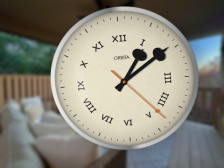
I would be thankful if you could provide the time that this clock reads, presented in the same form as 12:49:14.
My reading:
1:09:23
